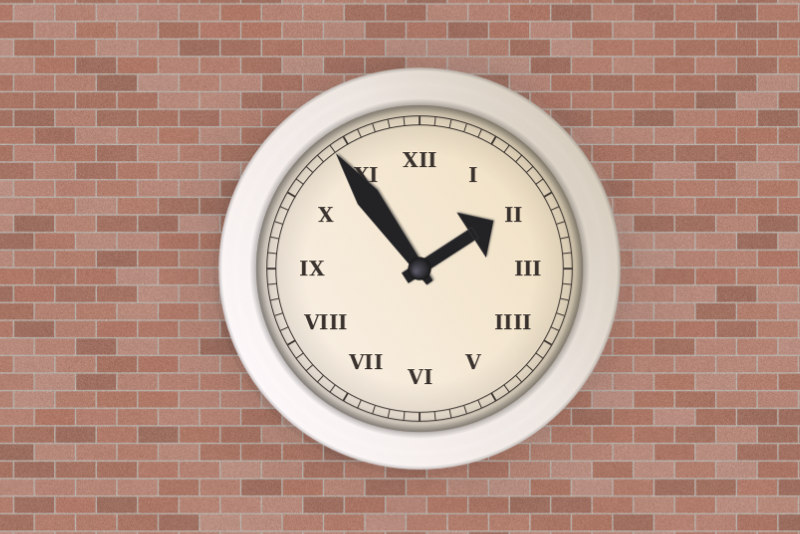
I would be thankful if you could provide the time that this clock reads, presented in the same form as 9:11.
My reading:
1:54
